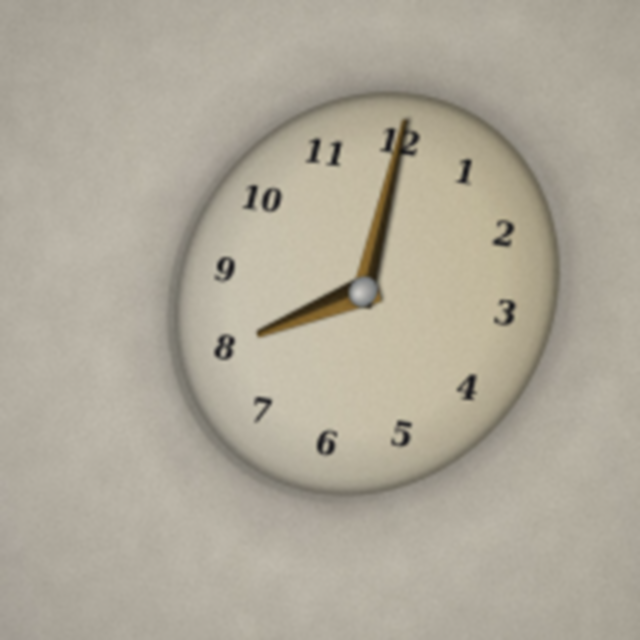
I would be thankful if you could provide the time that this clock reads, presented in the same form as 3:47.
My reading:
8:00
